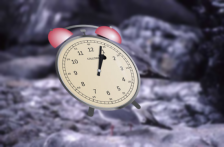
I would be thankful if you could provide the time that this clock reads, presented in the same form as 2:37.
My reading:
1:04
